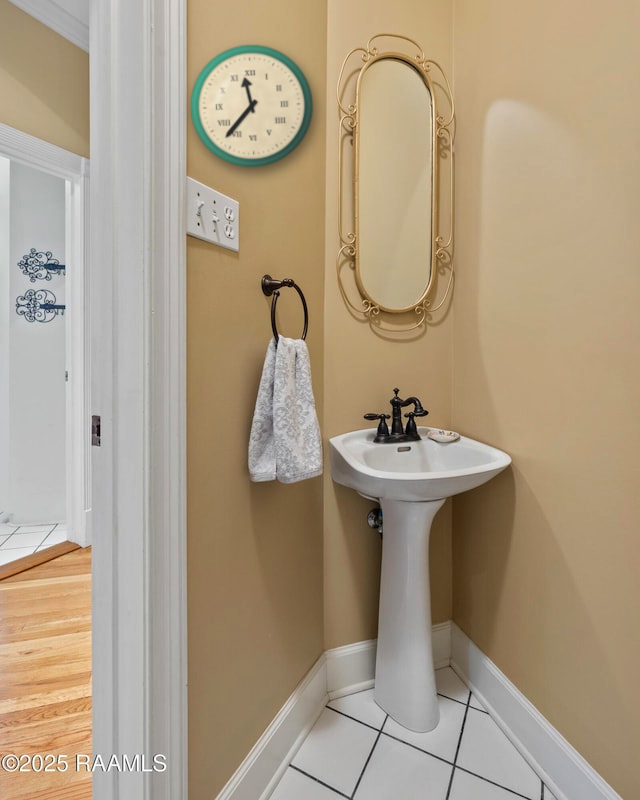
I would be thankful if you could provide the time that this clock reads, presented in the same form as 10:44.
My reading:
11:37
